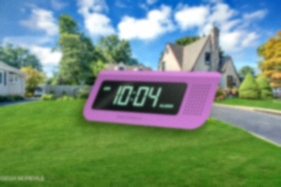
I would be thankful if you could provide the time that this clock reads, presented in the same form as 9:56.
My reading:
10:04
